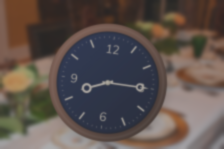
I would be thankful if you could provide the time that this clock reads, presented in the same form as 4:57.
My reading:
8:15
